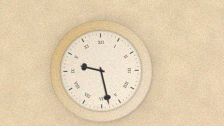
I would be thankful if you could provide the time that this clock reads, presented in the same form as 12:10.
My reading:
9:28
